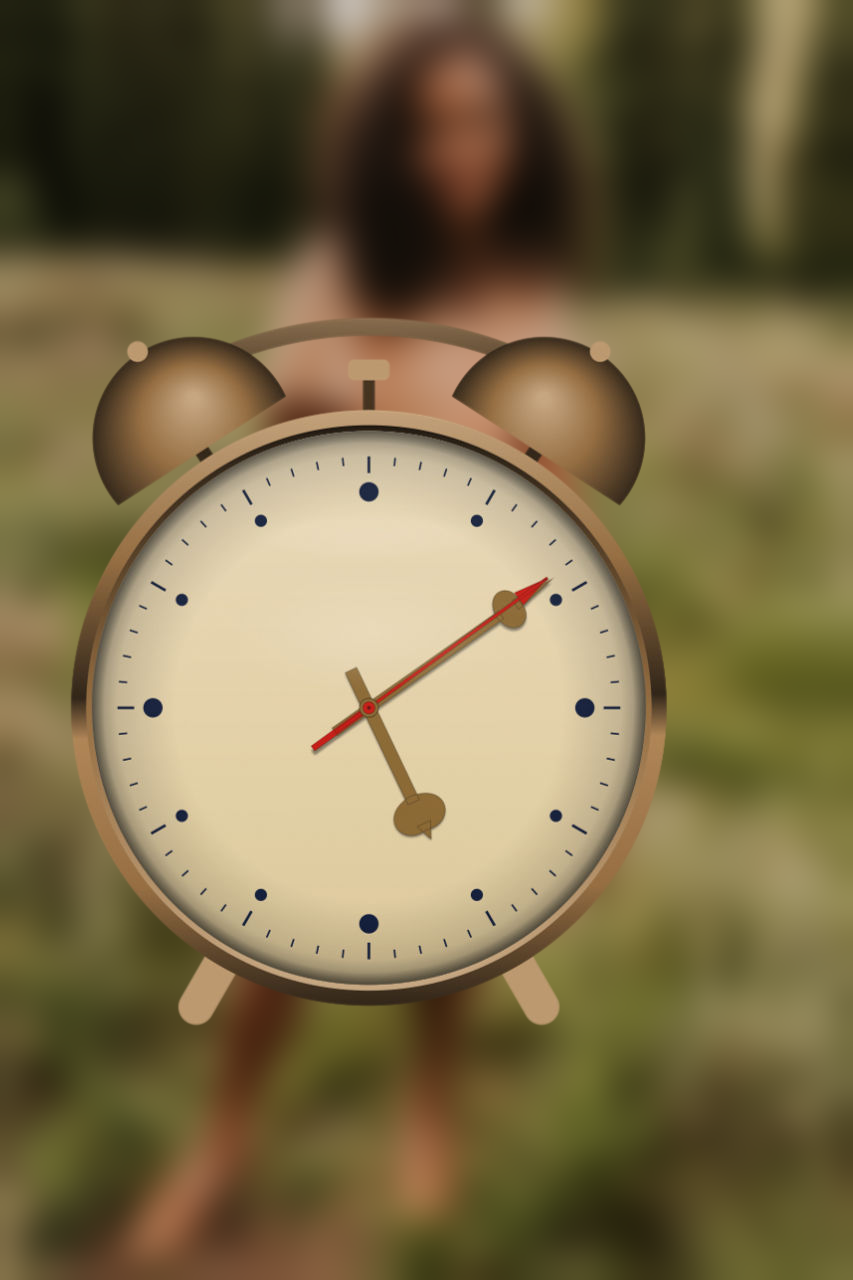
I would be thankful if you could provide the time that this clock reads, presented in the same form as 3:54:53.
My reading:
5:09:09
